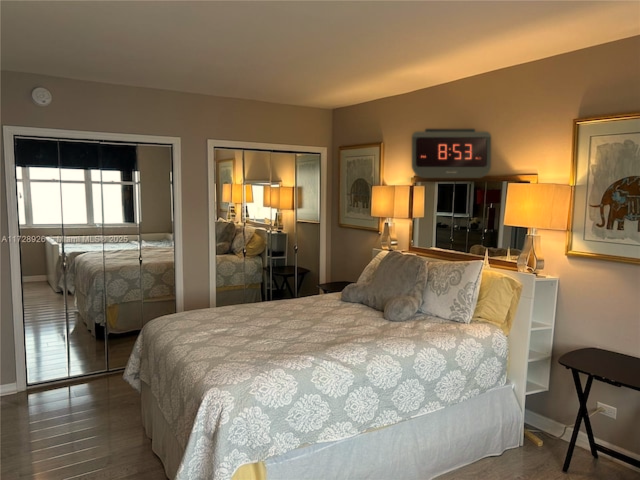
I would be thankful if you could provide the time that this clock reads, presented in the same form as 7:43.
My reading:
8:53
